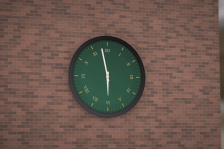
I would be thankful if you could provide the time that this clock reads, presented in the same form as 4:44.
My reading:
5:58
